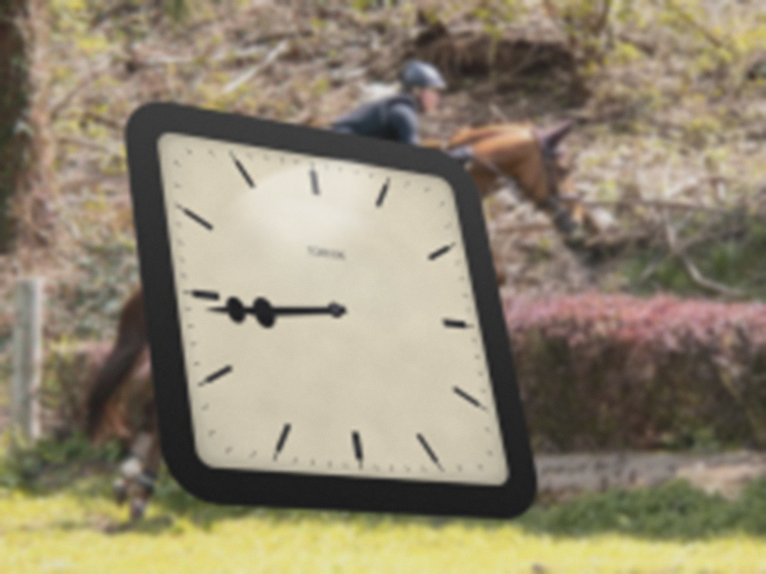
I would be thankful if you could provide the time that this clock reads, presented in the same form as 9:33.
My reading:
8:44
